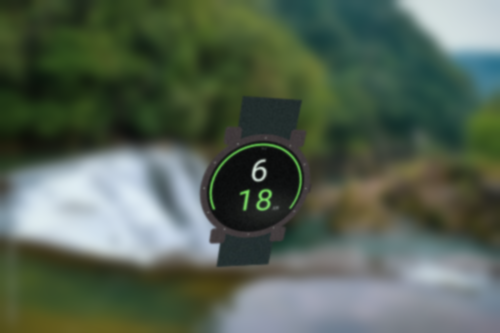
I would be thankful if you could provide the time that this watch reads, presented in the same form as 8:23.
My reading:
6:18
